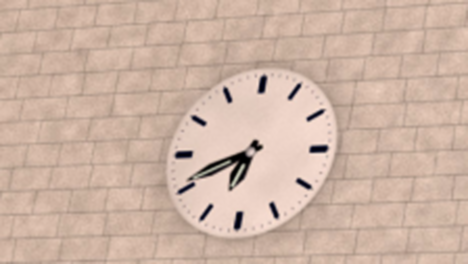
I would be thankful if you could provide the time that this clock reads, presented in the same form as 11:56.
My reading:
6:41
